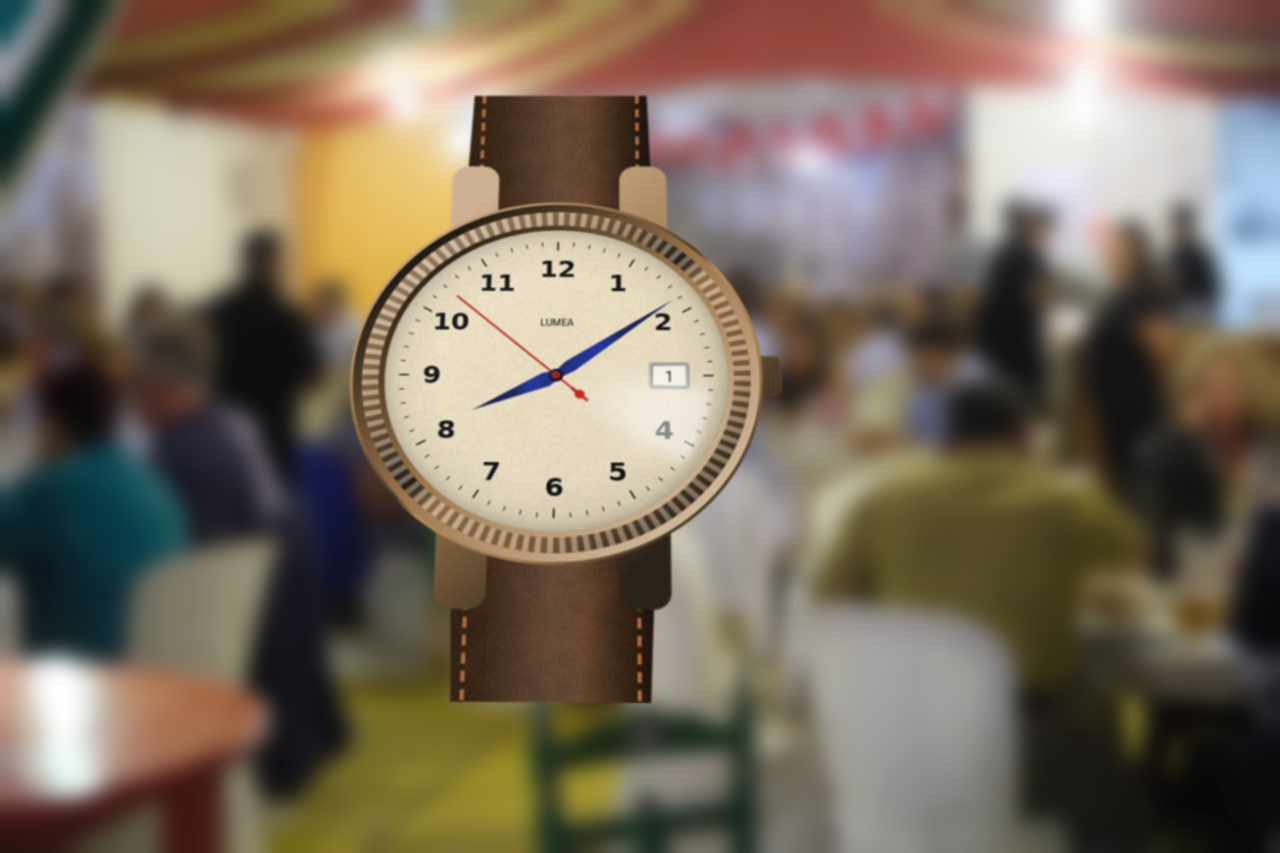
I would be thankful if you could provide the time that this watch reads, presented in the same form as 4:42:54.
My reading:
8:08:52
